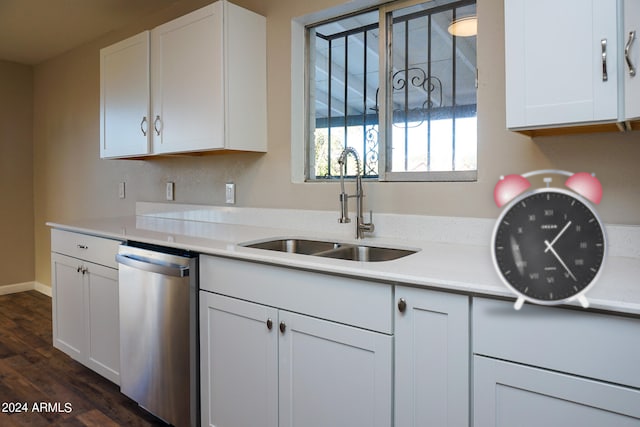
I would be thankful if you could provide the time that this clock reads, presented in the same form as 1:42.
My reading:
1:24
